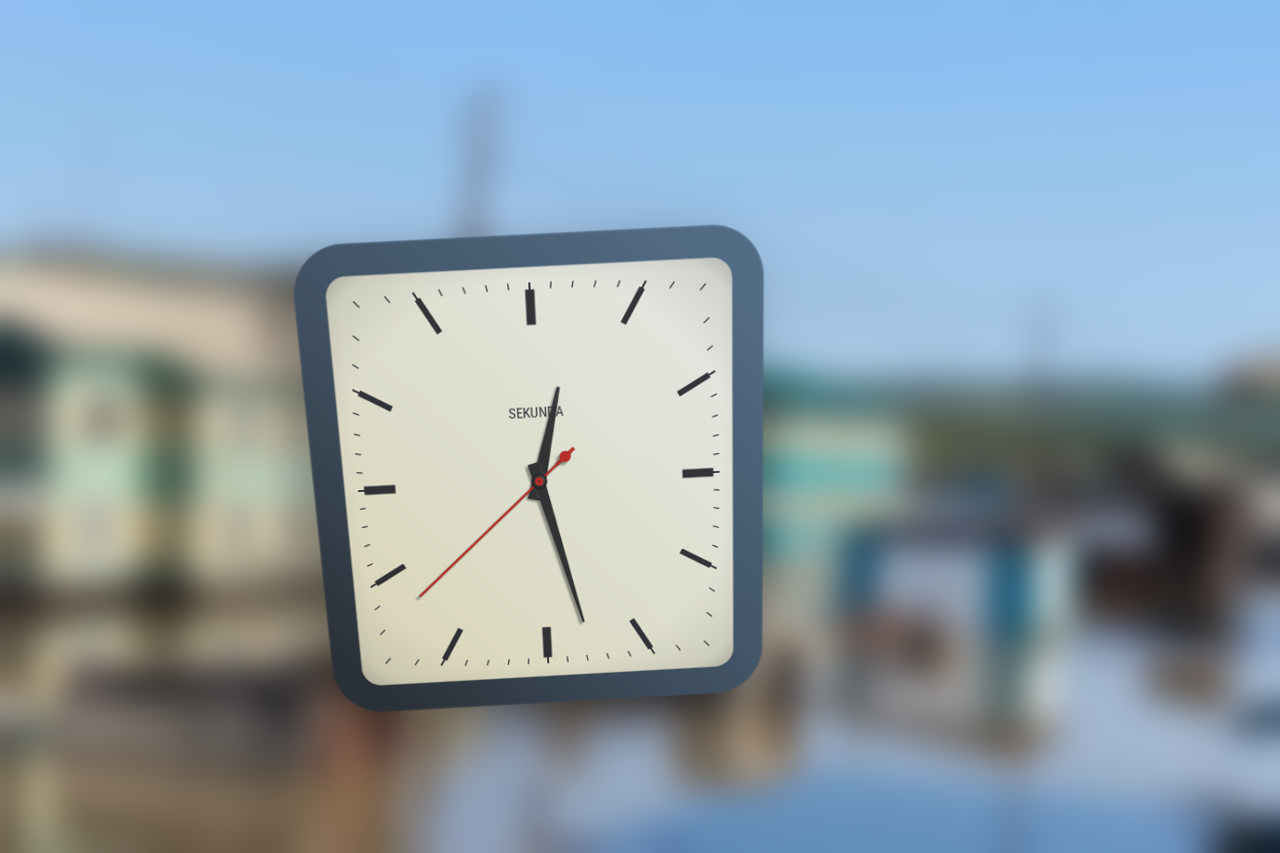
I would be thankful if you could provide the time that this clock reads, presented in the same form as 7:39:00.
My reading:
12:27:38
